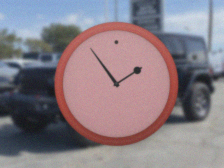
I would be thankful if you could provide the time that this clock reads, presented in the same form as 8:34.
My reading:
1:54
